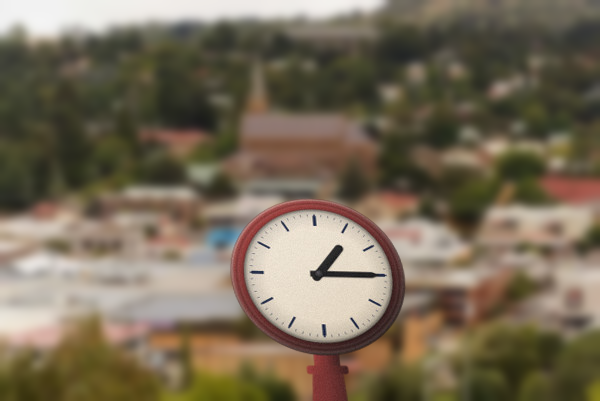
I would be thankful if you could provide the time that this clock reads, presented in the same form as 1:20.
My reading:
1:15
